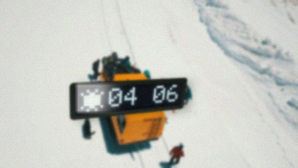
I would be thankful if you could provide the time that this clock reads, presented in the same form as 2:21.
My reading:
4:06
